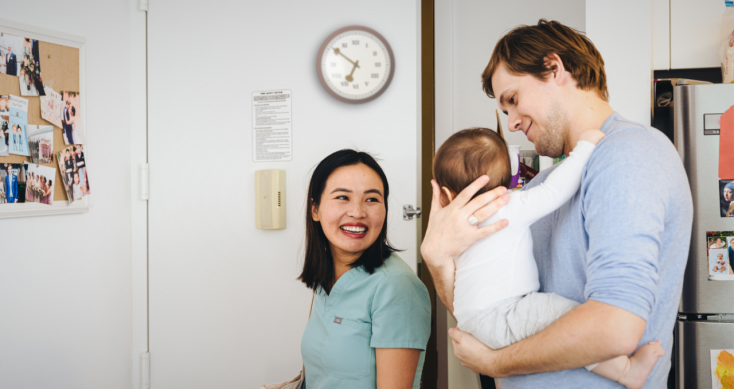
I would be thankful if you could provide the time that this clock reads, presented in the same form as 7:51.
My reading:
6:51
